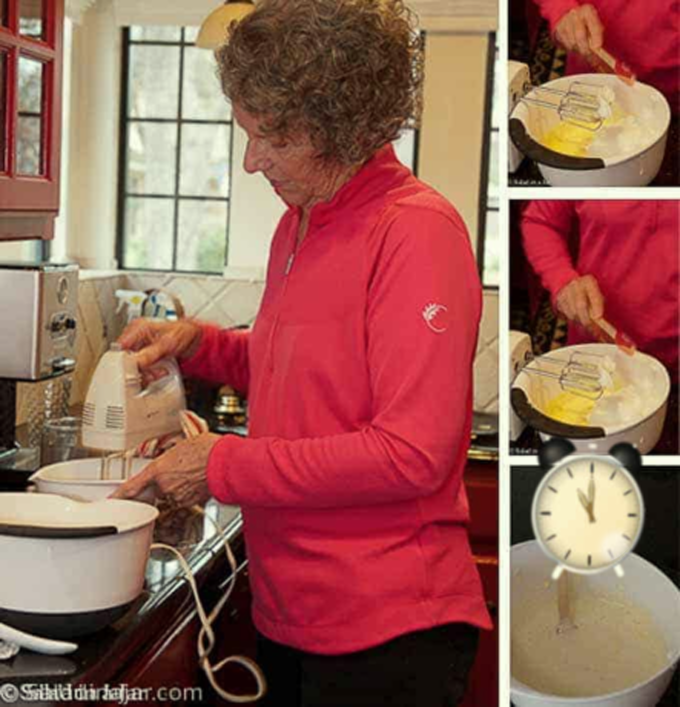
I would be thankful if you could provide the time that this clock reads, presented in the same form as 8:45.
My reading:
11:00
